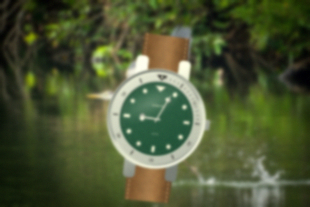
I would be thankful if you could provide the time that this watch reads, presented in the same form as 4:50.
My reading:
9:04
